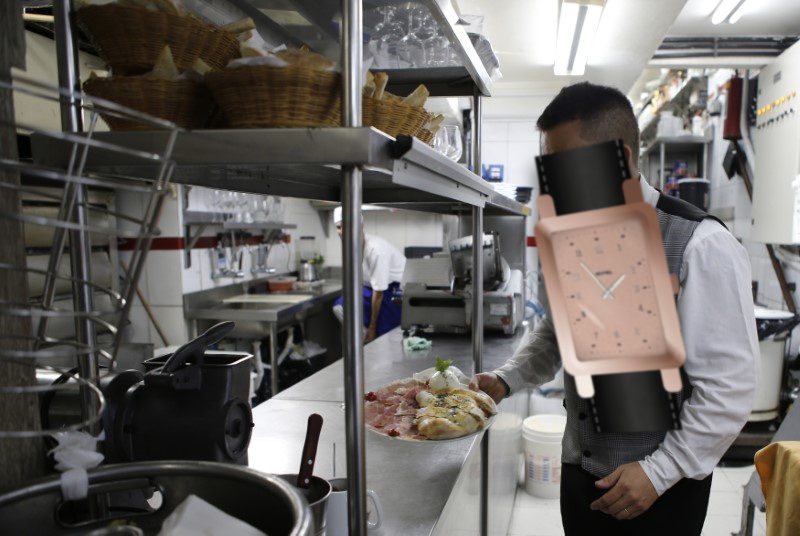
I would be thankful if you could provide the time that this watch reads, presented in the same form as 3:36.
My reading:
1:54
